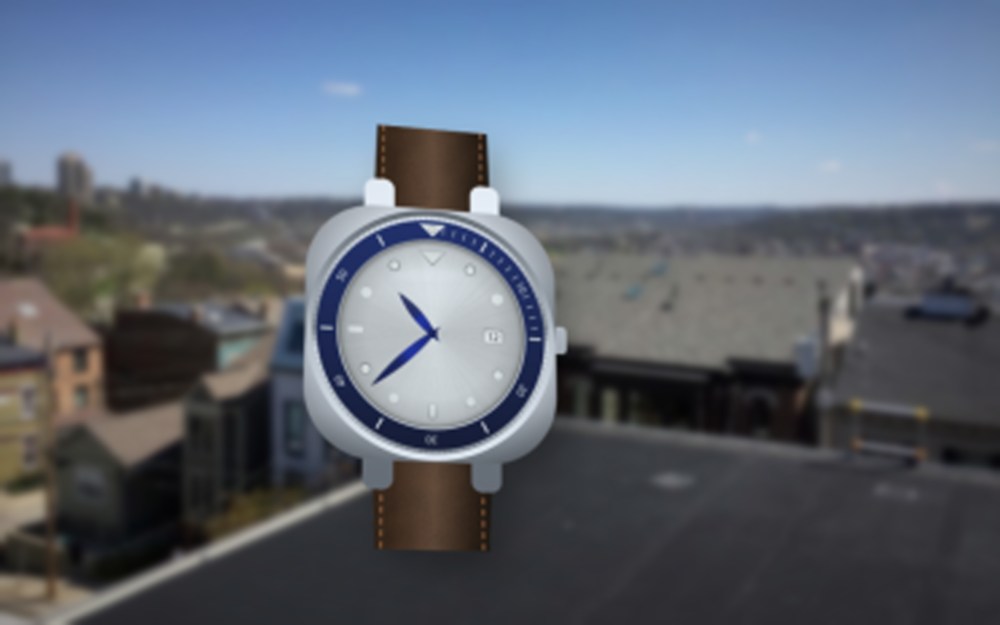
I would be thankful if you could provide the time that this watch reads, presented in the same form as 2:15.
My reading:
10:38
